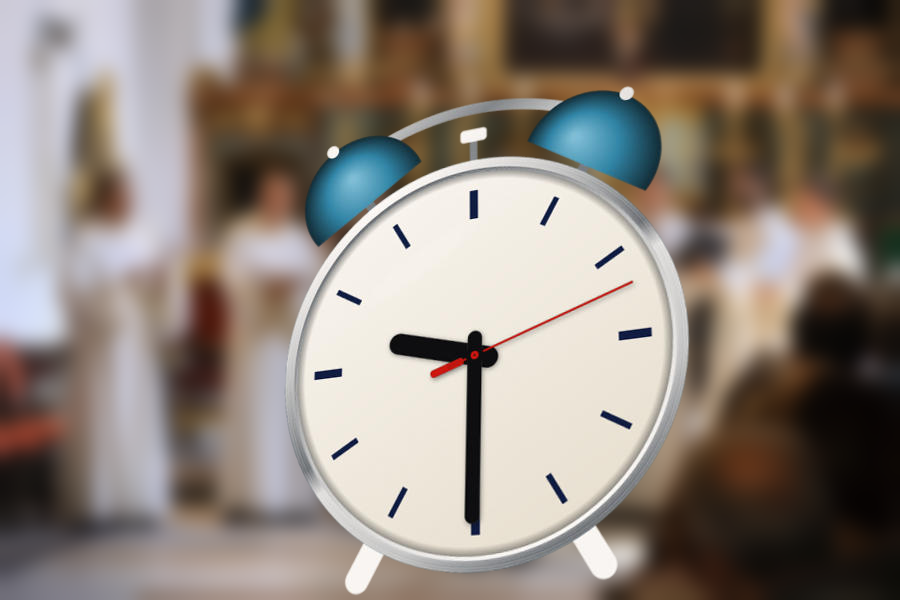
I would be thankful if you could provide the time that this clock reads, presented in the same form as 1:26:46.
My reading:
9:30:12
